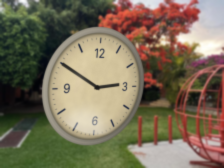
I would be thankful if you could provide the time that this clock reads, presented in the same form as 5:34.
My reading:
2:50
